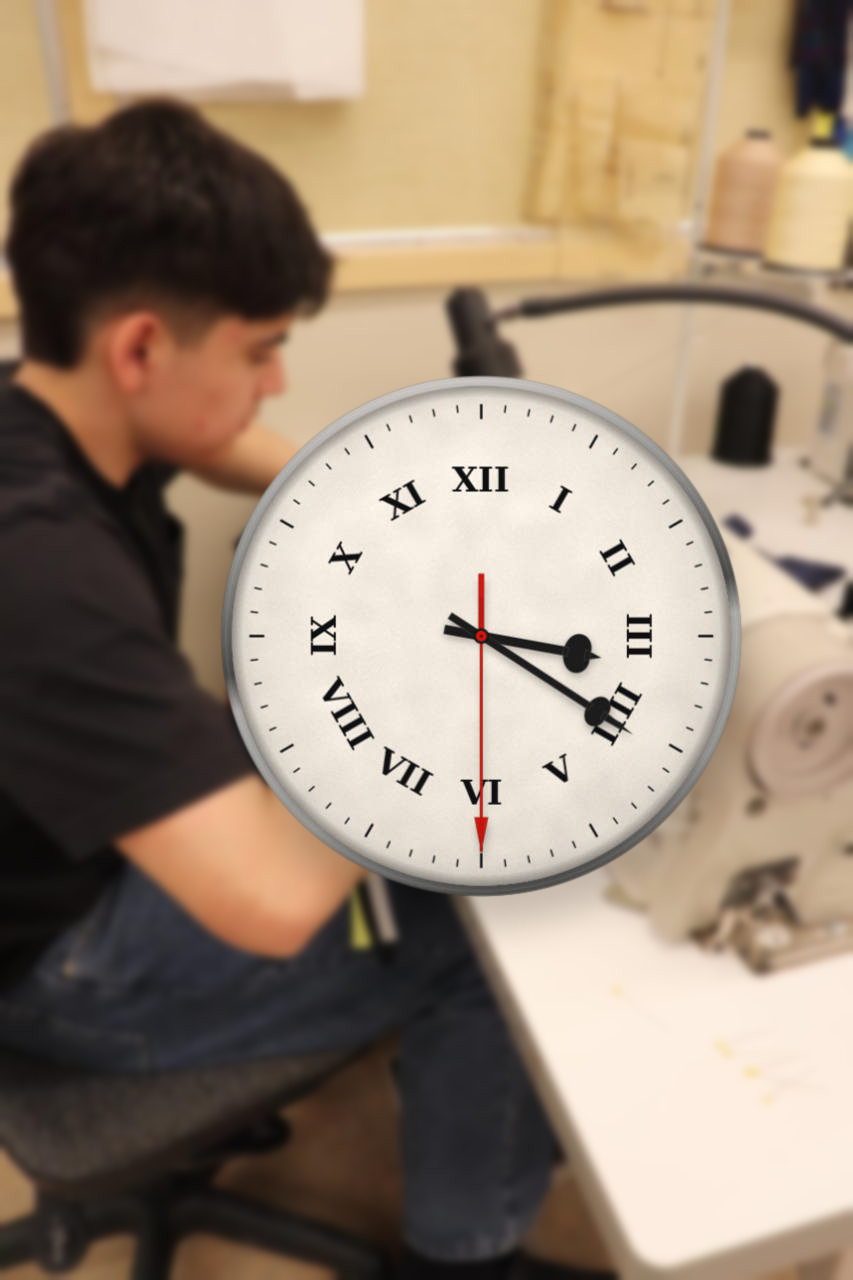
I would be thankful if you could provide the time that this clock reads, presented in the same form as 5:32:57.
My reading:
3:20:30
